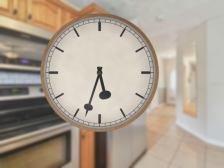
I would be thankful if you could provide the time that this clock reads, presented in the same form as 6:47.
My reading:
5:33
